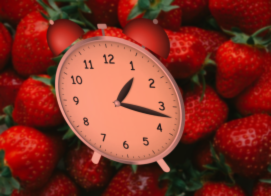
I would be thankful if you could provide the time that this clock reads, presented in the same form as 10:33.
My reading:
1:17
